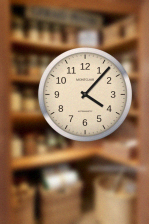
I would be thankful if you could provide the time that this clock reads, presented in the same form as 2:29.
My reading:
4:07
